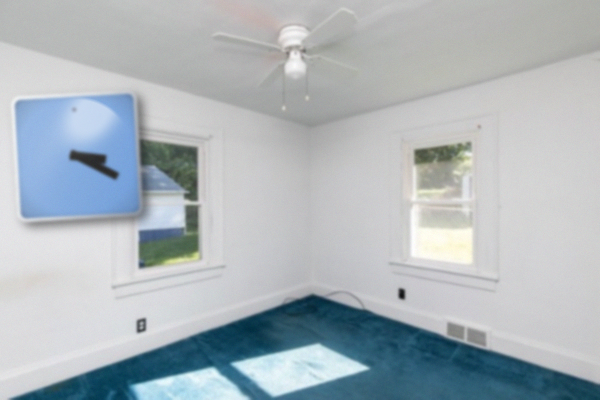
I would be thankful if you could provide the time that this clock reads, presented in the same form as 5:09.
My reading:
3:20
